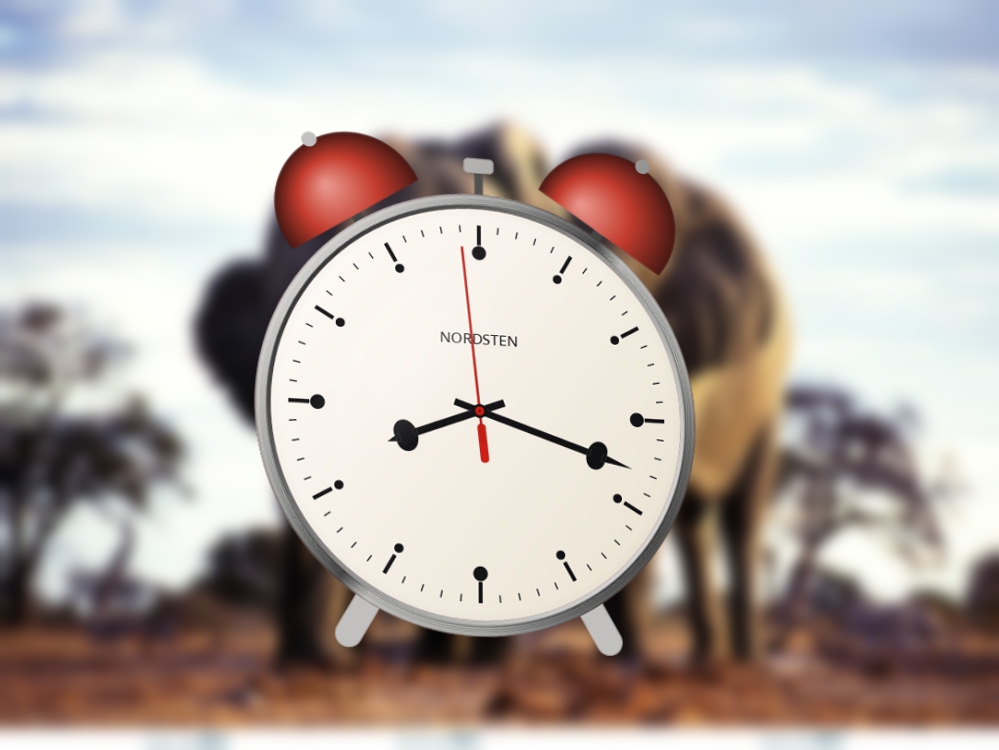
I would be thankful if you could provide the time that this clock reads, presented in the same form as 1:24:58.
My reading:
8:17:59
